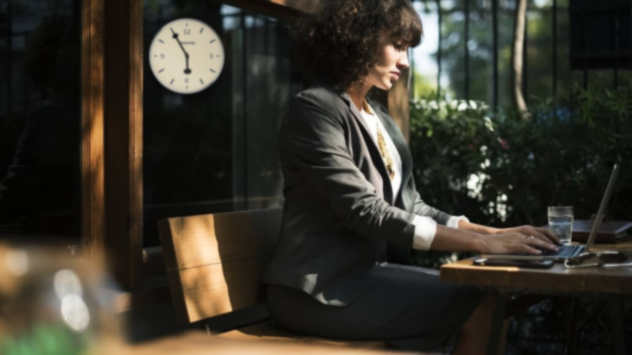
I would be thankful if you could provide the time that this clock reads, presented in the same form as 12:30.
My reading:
5:55
